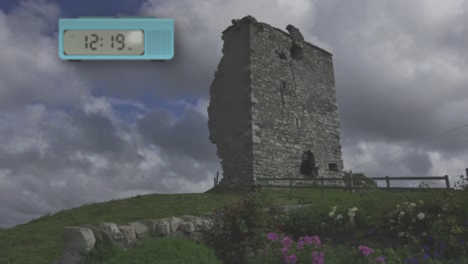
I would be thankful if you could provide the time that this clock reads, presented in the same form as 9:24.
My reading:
12:19
